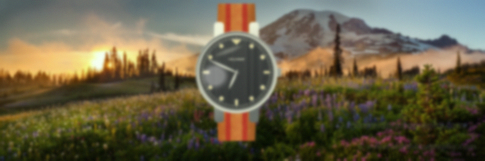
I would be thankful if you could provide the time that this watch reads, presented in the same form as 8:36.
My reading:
6:49
